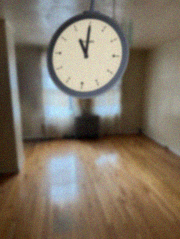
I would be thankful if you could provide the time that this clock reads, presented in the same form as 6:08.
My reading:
11:00
